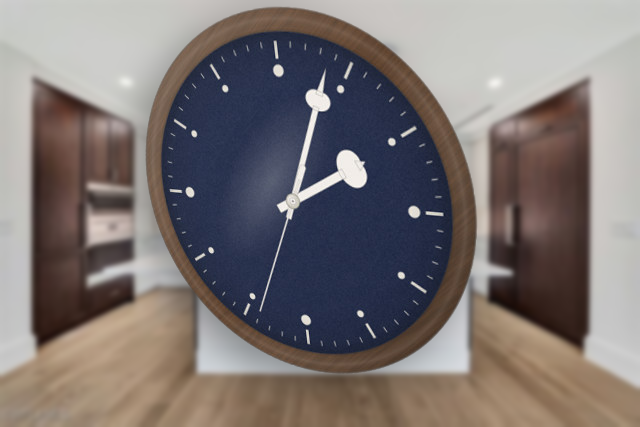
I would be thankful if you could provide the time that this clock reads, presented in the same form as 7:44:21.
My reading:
2:03:34
